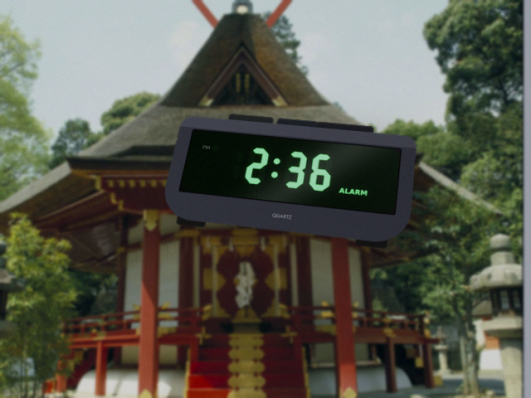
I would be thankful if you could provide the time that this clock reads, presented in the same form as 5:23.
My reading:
2:36
